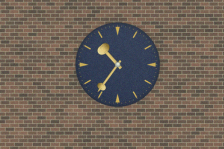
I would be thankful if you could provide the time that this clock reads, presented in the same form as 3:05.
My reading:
10:36
